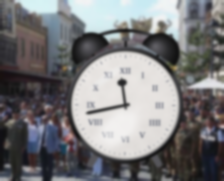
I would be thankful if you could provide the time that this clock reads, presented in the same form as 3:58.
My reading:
11:43
